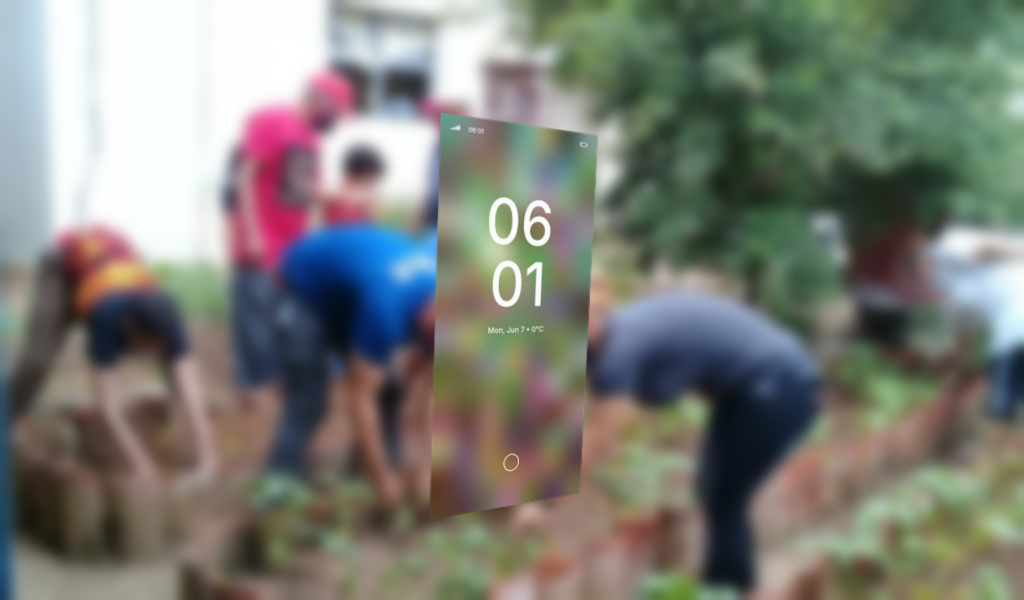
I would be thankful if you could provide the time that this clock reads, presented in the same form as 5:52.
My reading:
6:01
